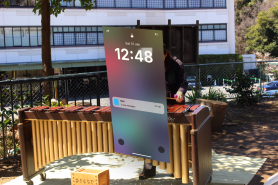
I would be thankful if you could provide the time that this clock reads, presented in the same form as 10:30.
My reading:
12:48
